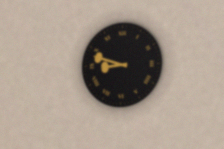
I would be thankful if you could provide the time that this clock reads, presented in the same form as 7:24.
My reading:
8:48
